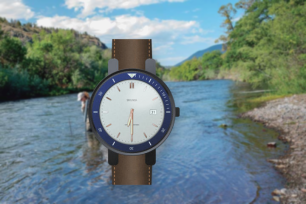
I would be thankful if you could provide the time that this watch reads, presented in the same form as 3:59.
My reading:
6:30
